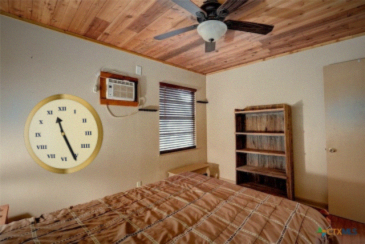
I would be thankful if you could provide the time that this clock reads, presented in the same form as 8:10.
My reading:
11:26
